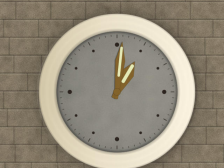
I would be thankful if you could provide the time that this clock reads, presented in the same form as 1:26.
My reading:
1:01
